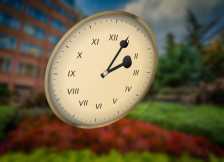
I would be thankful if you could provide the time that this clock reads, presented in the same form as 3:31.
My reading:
2:04
